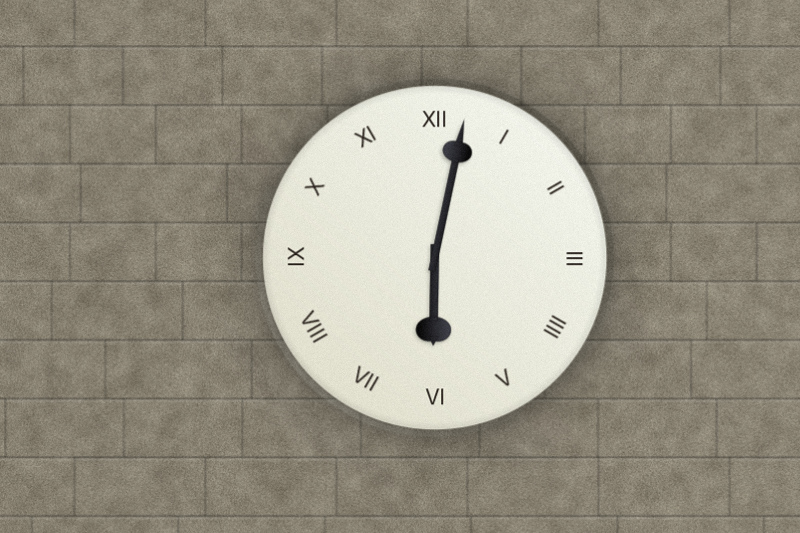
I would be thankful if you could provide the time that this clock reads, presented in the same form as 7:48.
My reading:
6:02
